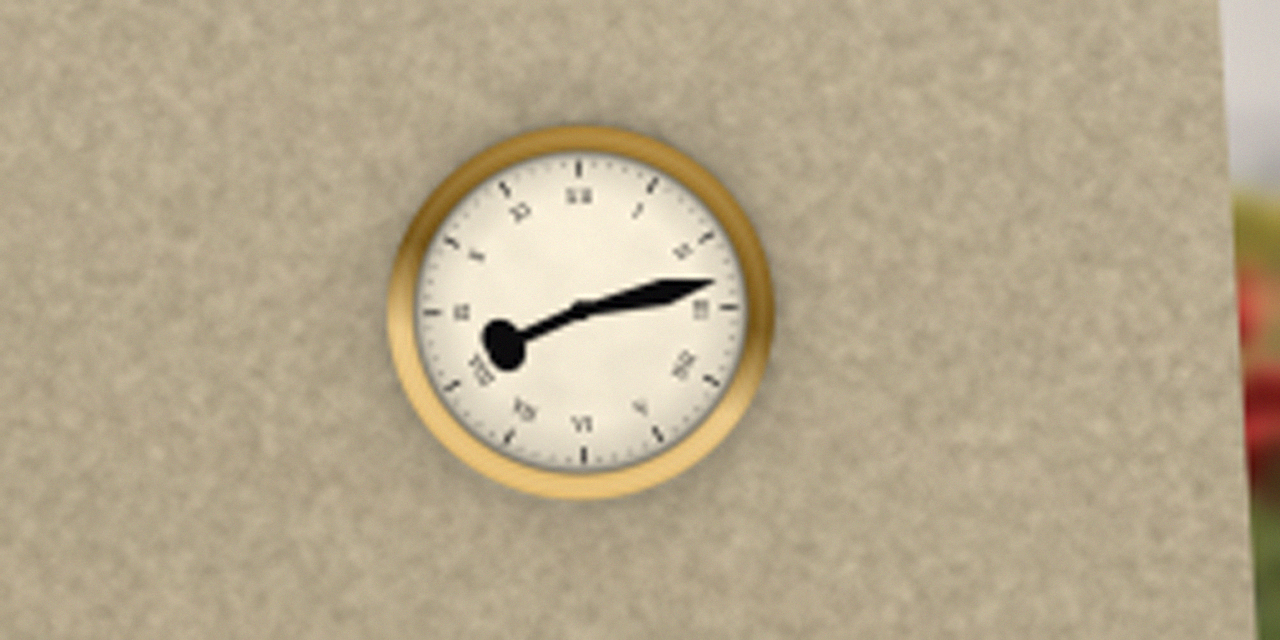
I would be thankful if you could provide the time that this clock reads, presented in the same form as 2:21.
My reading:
8:13
